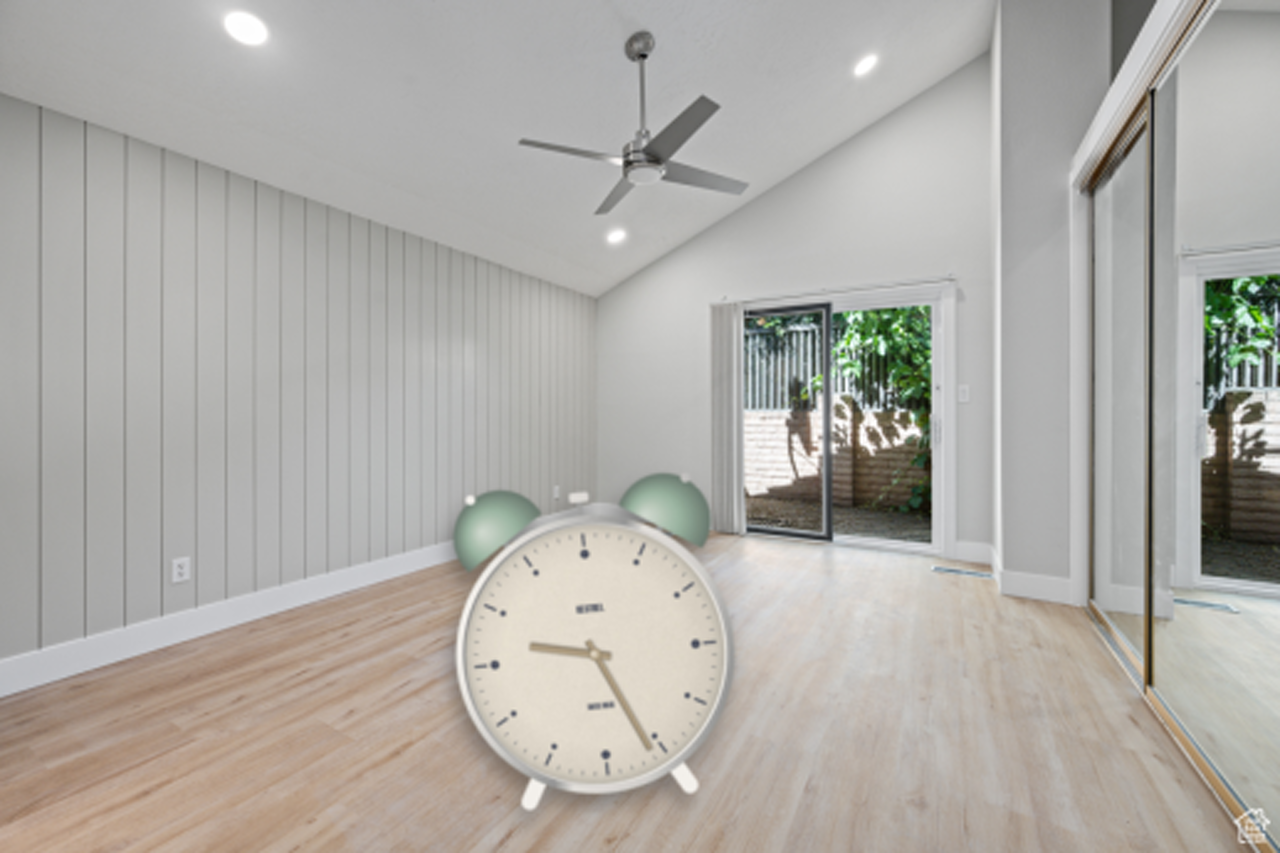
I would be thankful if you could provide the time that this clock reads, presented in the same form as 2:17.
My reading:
9:26
